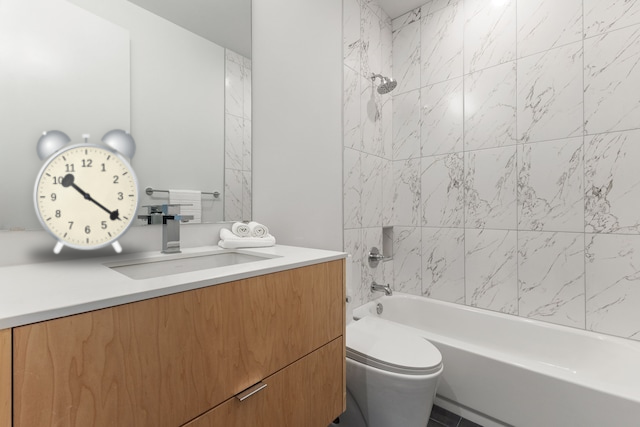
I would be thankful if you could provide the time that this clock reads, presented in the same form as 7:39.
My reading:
10:21
